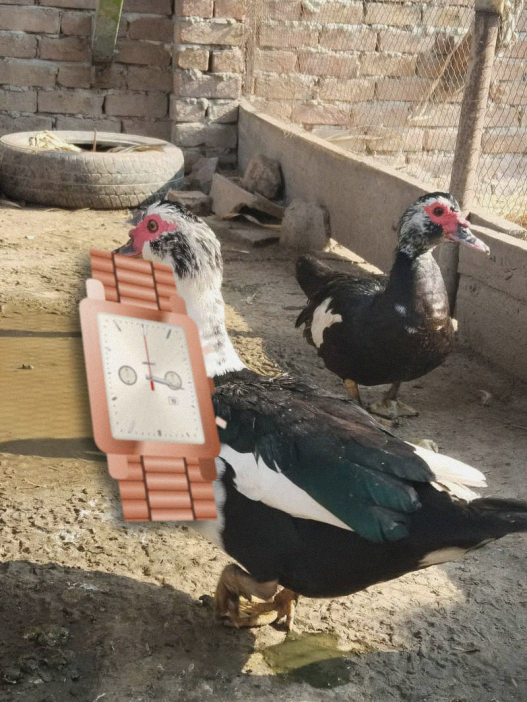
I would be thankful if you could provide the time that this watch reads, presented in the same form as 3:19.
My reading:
3:17
